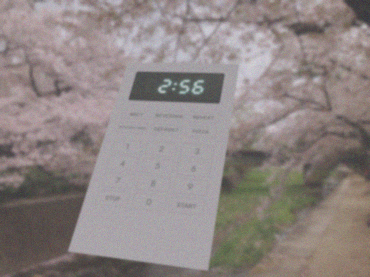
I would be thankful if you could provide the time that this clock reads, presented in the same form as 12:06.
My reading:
2:56
